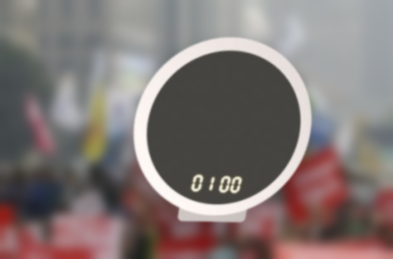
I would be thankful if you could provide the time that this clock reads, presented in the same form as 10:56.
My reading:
1:00
